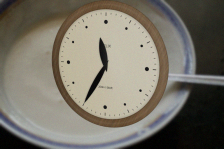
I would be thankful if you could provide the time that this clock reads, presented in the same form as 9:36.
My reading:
11:35
